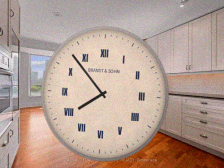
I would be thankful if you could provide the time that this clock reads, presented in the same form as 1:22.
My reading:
7:53
